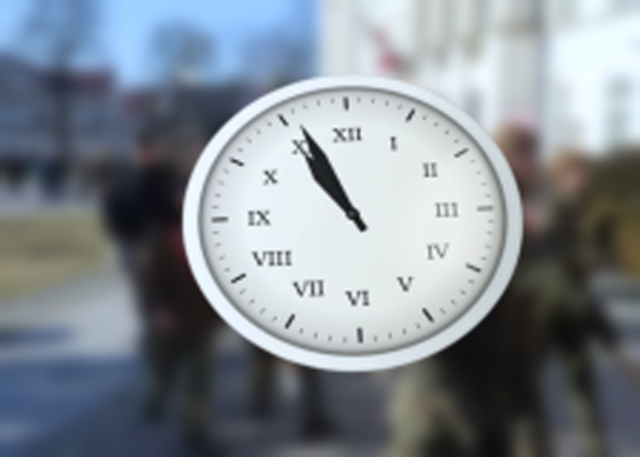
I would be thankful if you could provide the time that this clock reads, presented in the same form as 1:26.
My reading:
10:56
